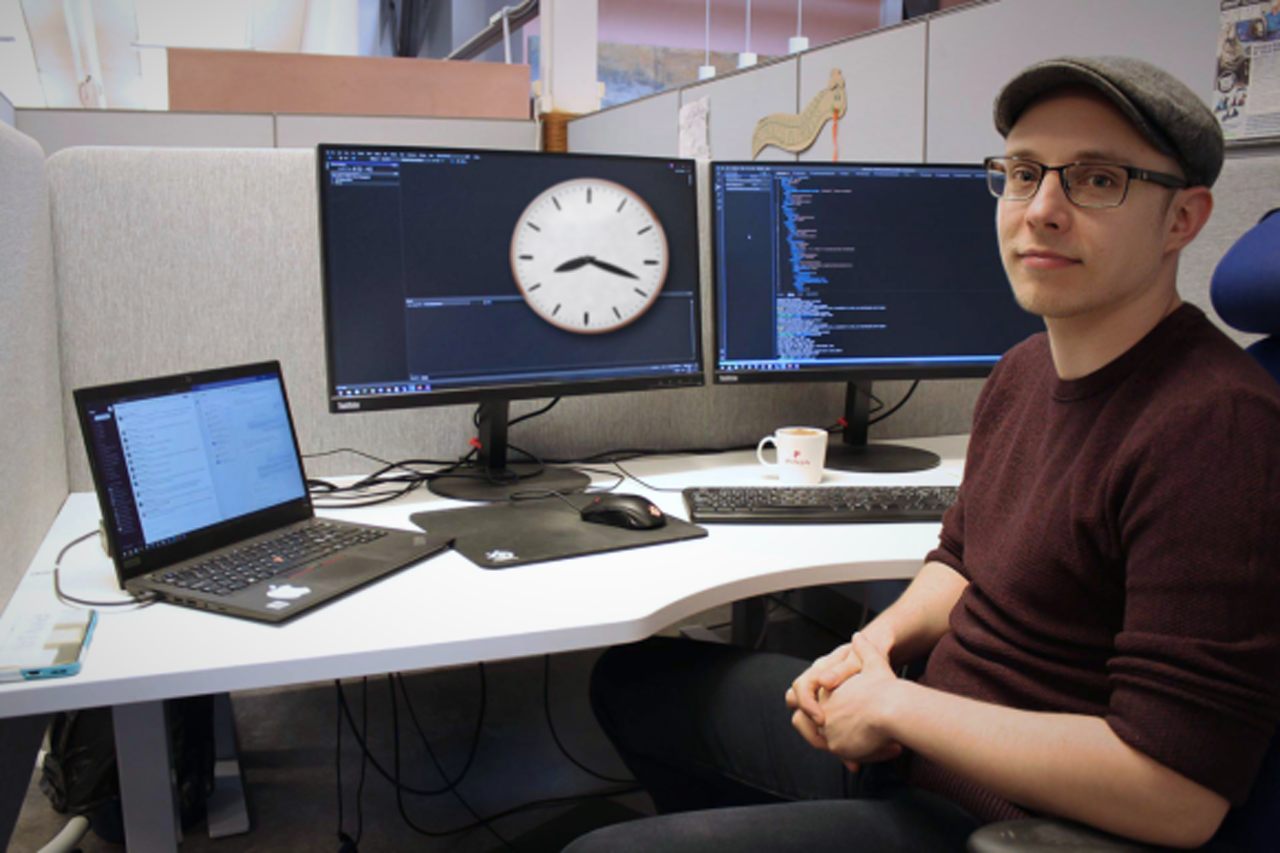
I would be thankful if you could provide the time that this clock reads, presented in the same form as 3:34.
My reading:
8:18
